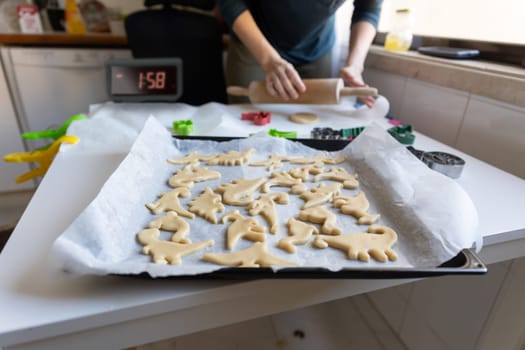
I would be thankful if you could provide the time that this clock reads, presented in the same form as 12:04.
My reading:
1:58
